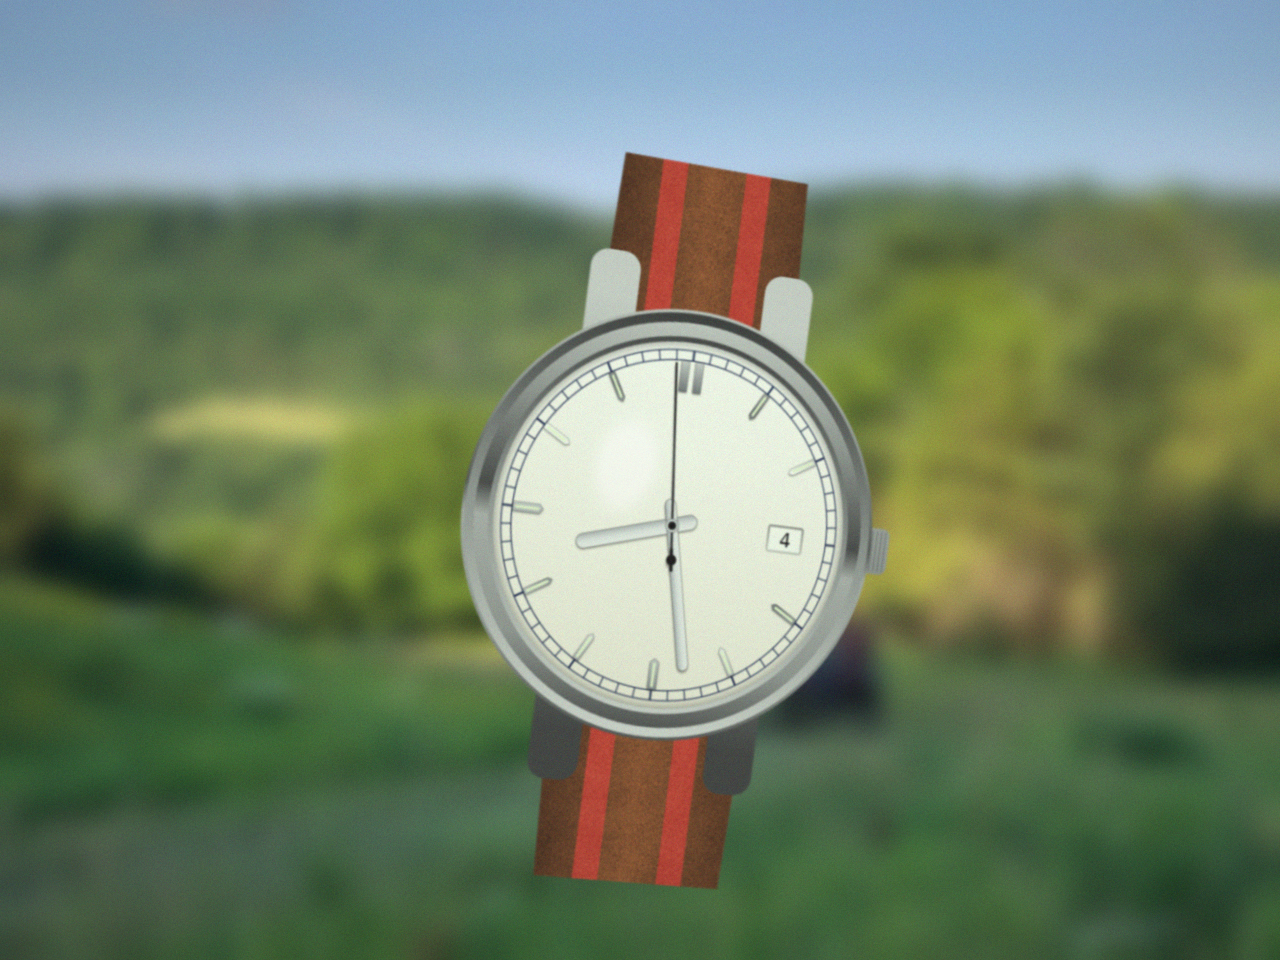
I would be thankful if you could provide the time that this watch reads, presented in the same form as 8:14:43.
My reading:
8:27:59
